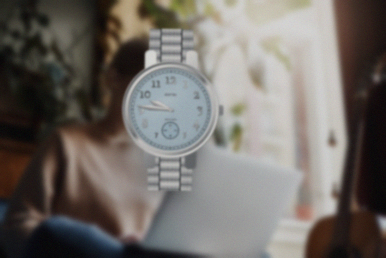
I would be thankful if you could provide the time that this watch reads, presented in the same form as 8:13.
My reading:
9:46
